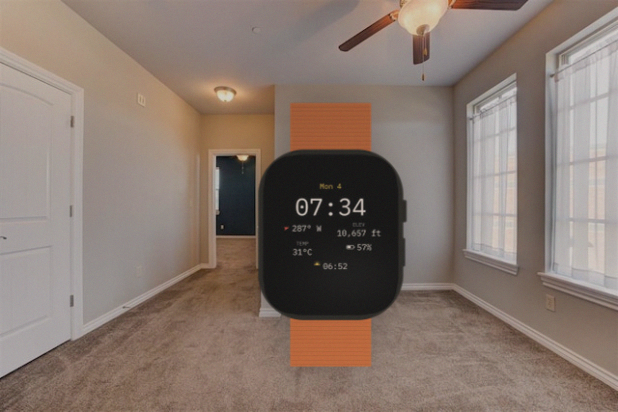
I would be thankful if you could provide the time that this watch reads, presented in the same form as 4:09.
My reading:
7:34
